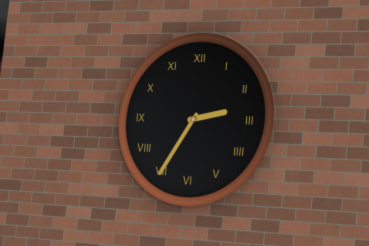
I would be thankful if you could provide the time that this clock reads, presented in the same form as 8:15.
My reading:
2:35
